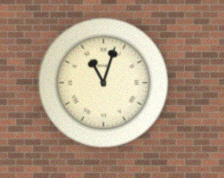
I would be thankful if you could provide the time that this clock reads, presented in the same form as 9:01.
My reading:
11:03
